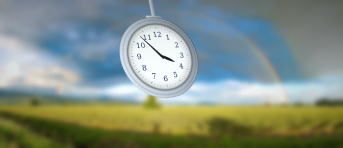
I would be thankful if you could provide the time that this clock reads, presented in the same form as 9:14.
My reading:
3:53
